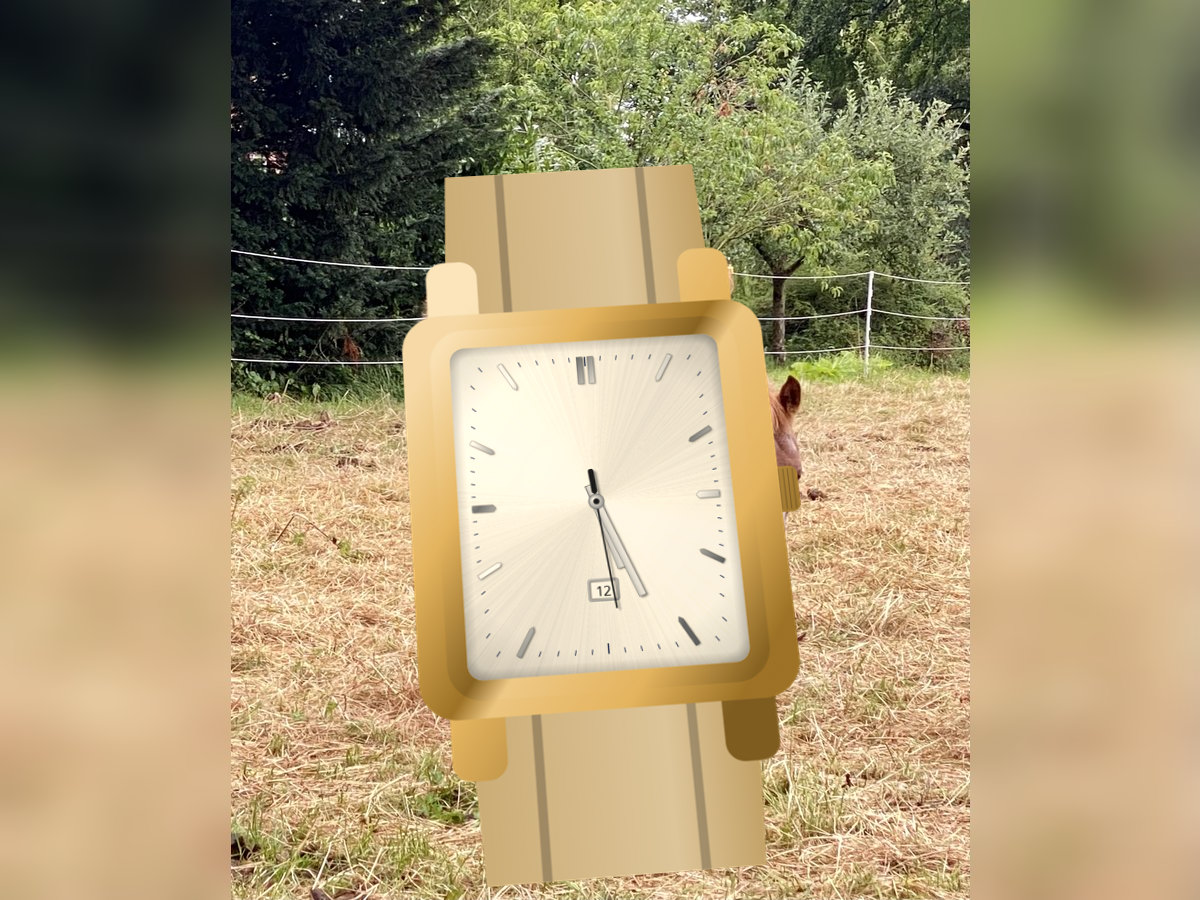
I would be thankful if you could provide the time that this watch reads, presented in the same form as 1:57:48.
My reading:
5:26:29
